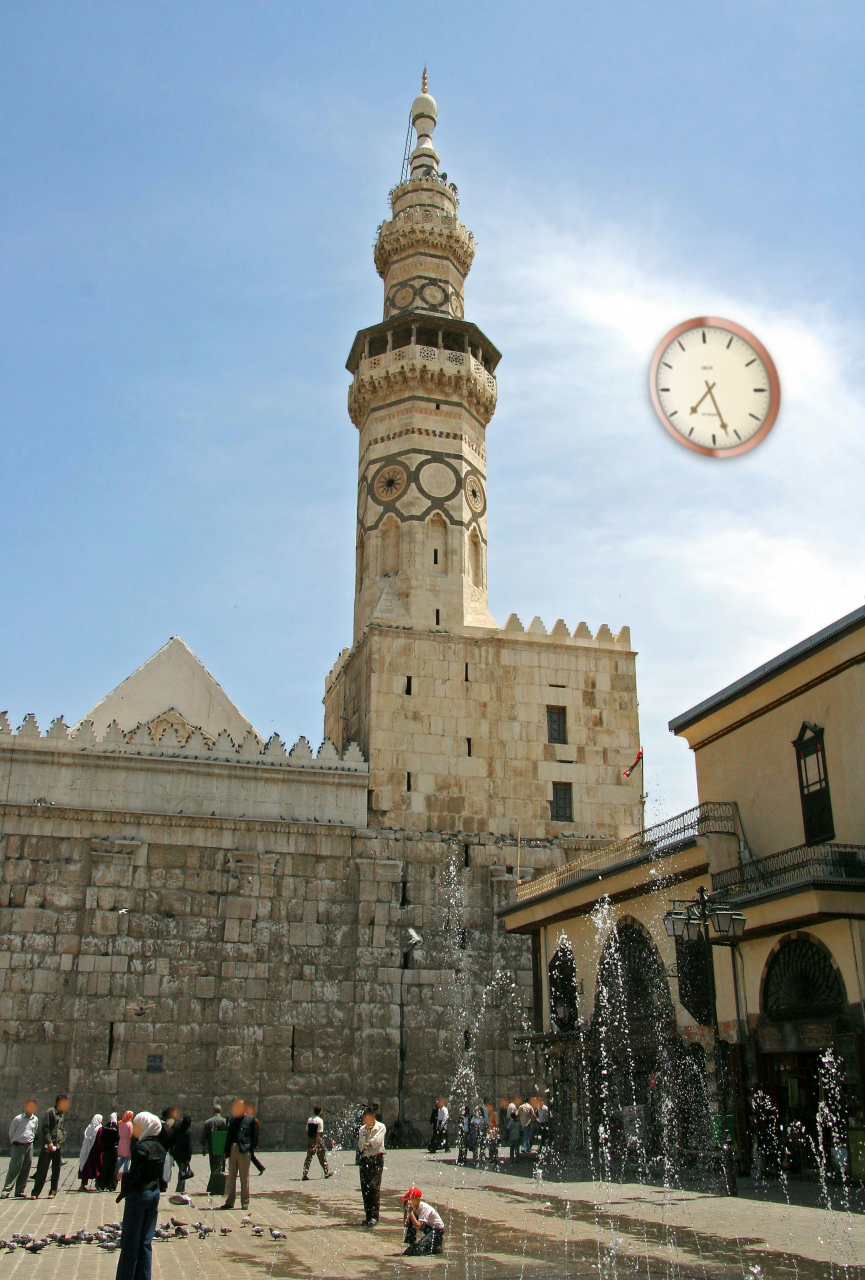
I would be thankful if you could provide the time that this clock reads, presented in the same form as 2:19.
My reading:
7:27
